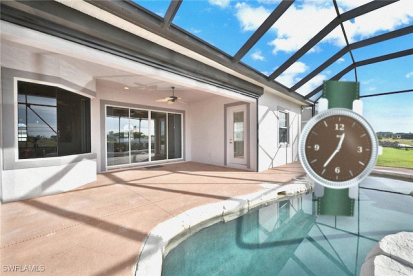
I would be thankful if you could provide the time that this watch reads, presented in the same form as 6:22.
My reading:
12:36
